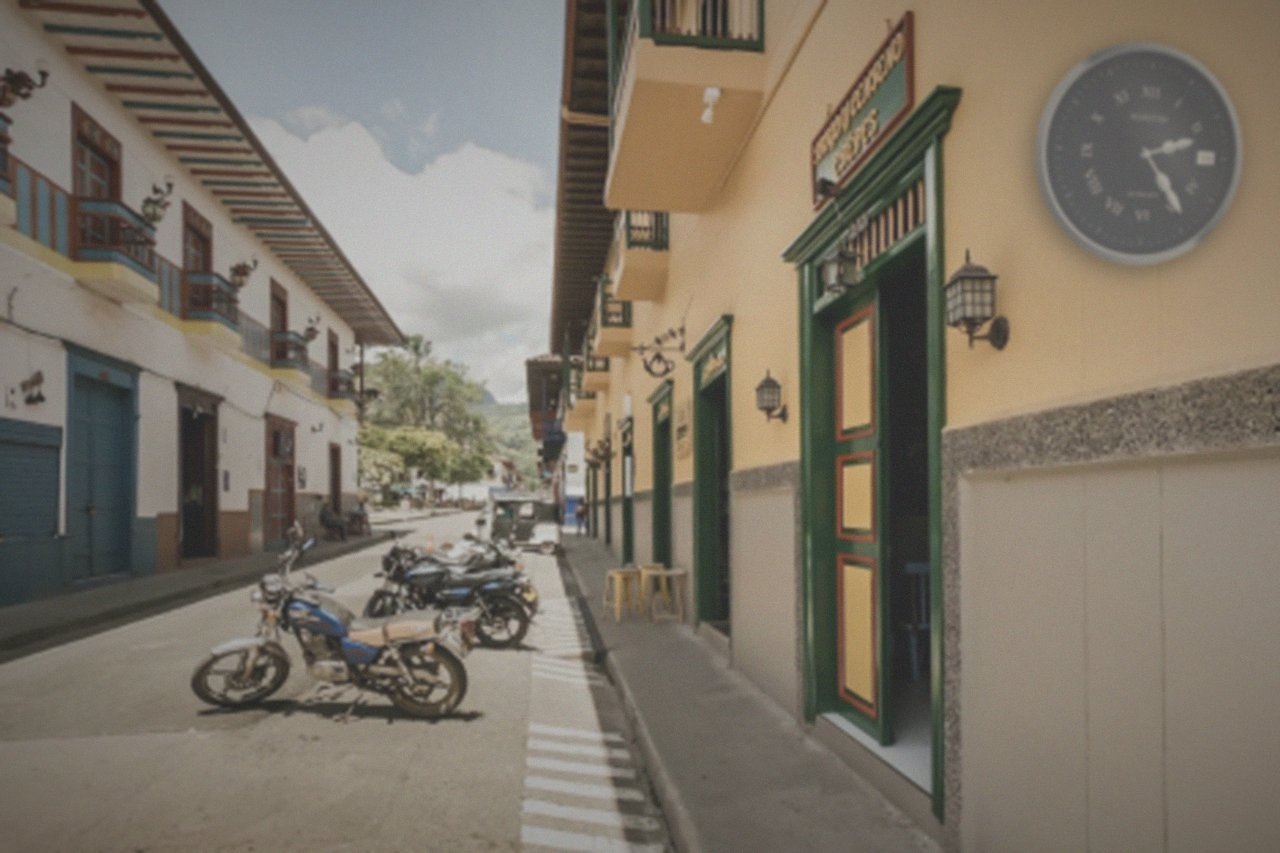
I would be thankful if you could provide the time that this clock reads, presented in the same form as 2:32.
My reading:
2:24
